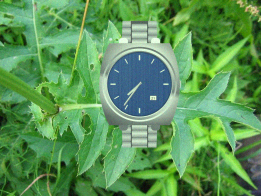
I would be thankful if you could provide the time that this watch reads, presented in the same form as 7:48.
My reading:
7:36
